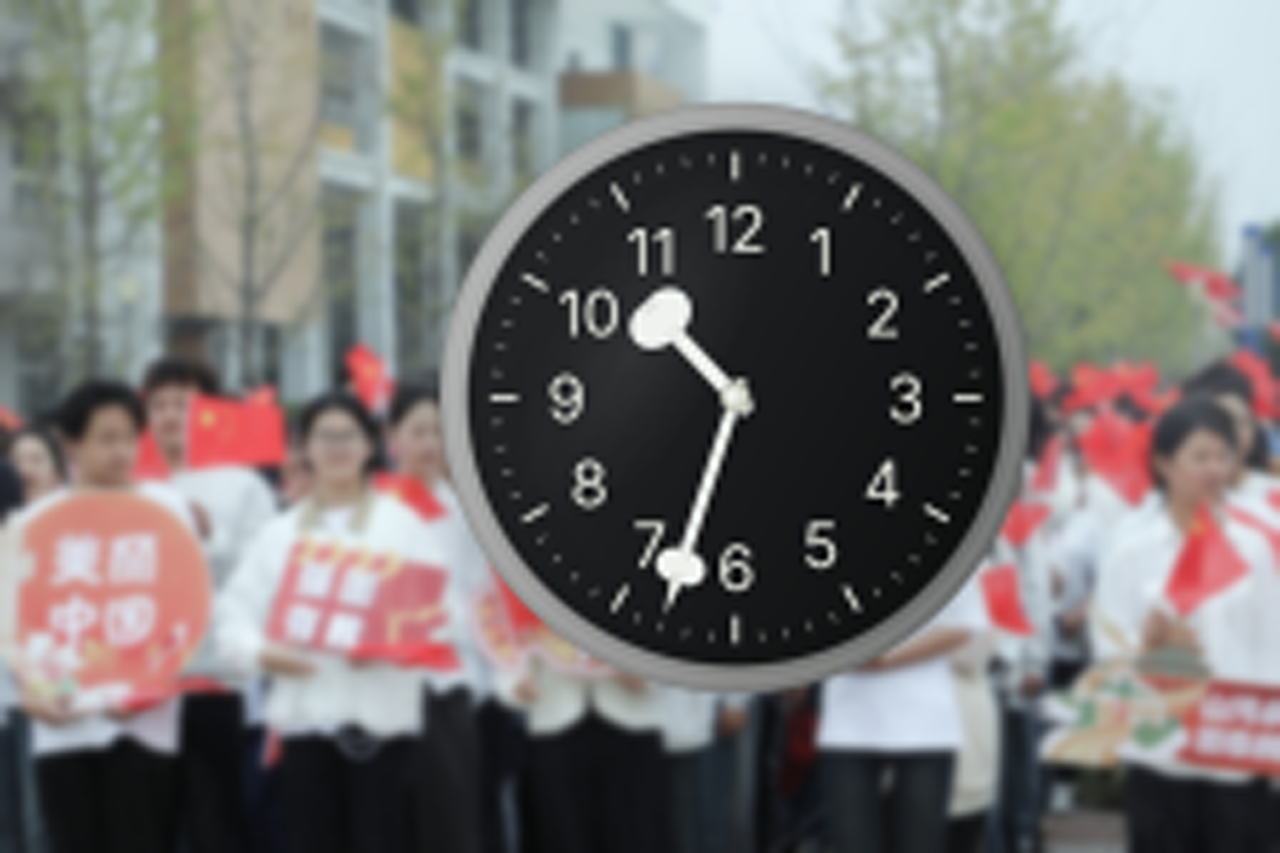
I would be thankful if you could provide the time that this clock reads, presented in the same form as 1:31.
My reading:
10:33
